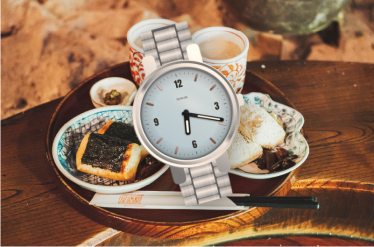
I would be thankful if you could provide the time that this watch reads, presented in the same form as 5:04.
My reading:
6:19
